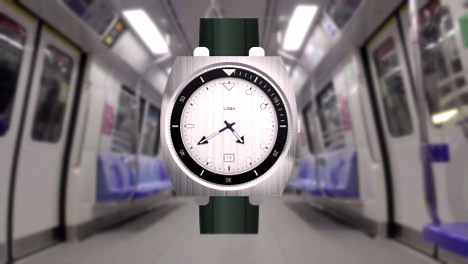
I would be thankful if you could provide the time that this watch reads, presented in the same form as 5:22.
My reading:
4:40
